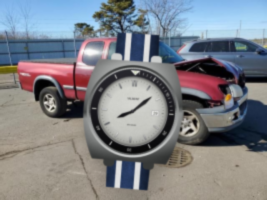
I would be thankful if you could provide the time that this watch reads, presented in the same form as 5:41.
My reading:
8:08
